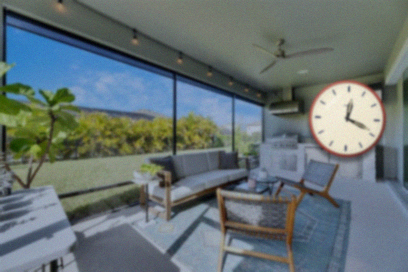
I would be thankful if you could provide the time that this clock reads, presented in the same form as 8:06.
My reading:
12:19
